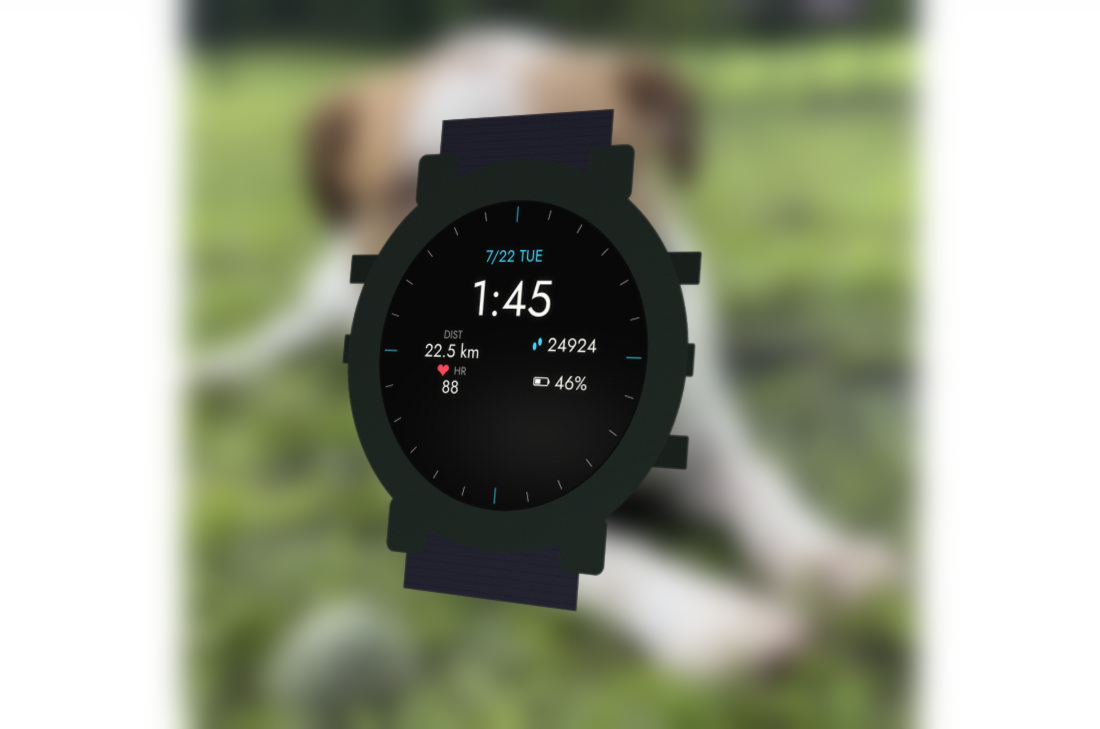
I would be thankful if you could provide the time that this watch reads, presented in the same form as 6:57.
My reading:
1:45
